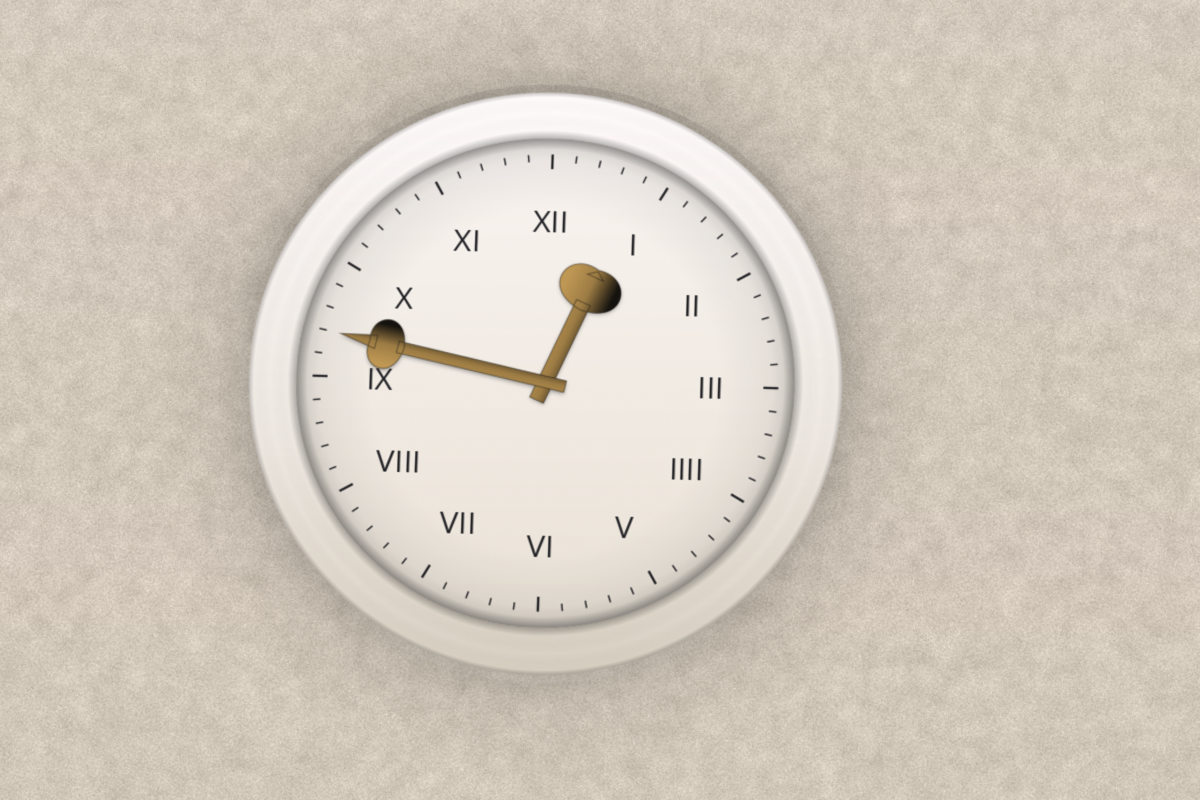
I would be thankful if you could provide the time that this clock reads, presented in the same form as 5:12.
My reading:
12:47
